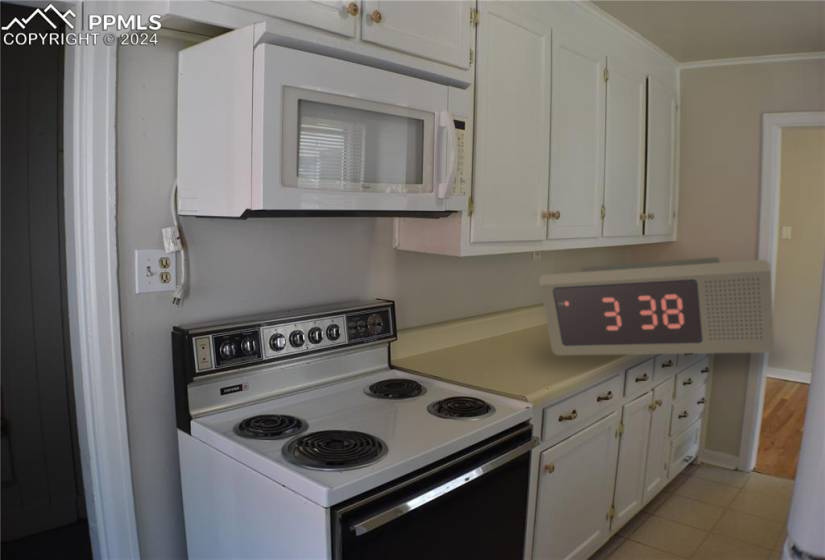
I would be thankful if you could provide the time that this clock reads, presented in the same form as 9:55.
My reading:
3:38
